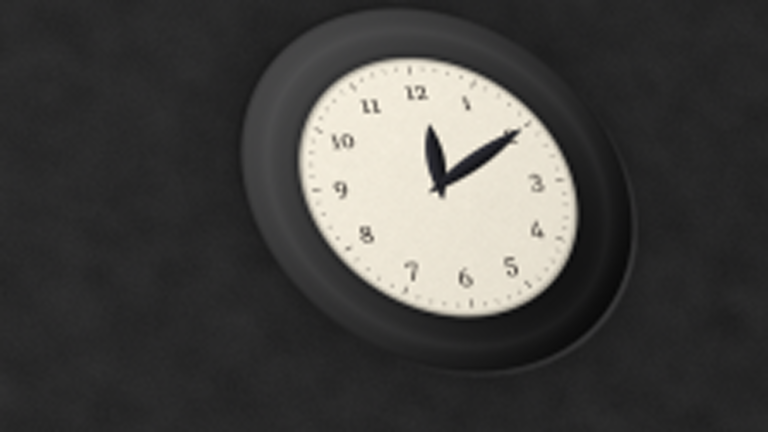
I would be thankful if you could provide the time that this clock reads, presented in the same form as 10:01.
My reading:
12:10
